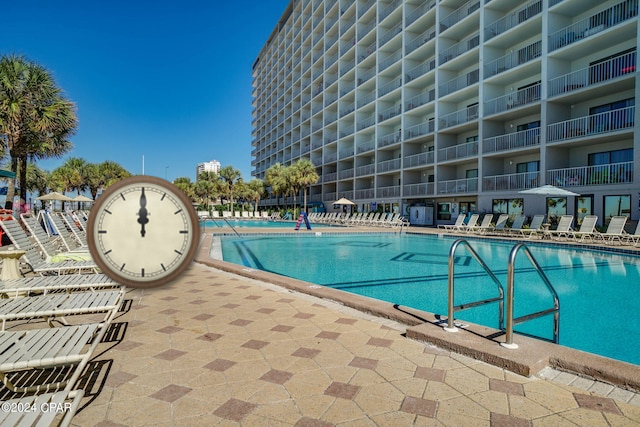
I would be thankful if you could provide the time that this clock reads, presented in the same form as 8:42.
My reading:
12:00
